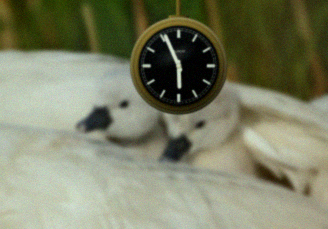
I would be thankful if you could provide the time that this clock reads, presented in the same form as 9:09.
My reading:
5:56
